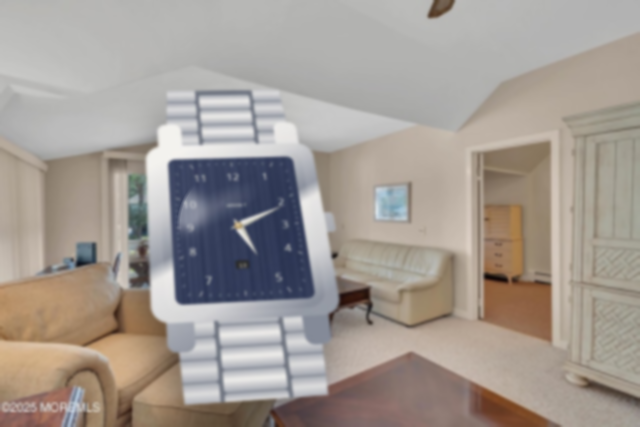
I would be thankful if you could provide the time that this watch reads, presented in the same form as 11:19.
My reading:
5:11
